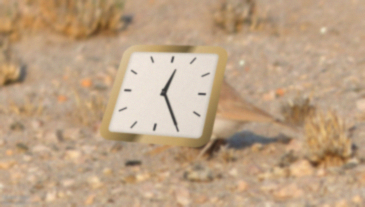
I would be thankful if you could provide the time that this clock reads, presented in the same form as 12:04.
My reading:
12:25
